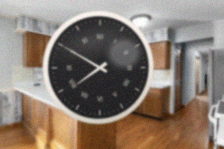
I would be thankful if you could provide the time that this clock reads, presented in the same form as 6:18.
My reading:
7:50
